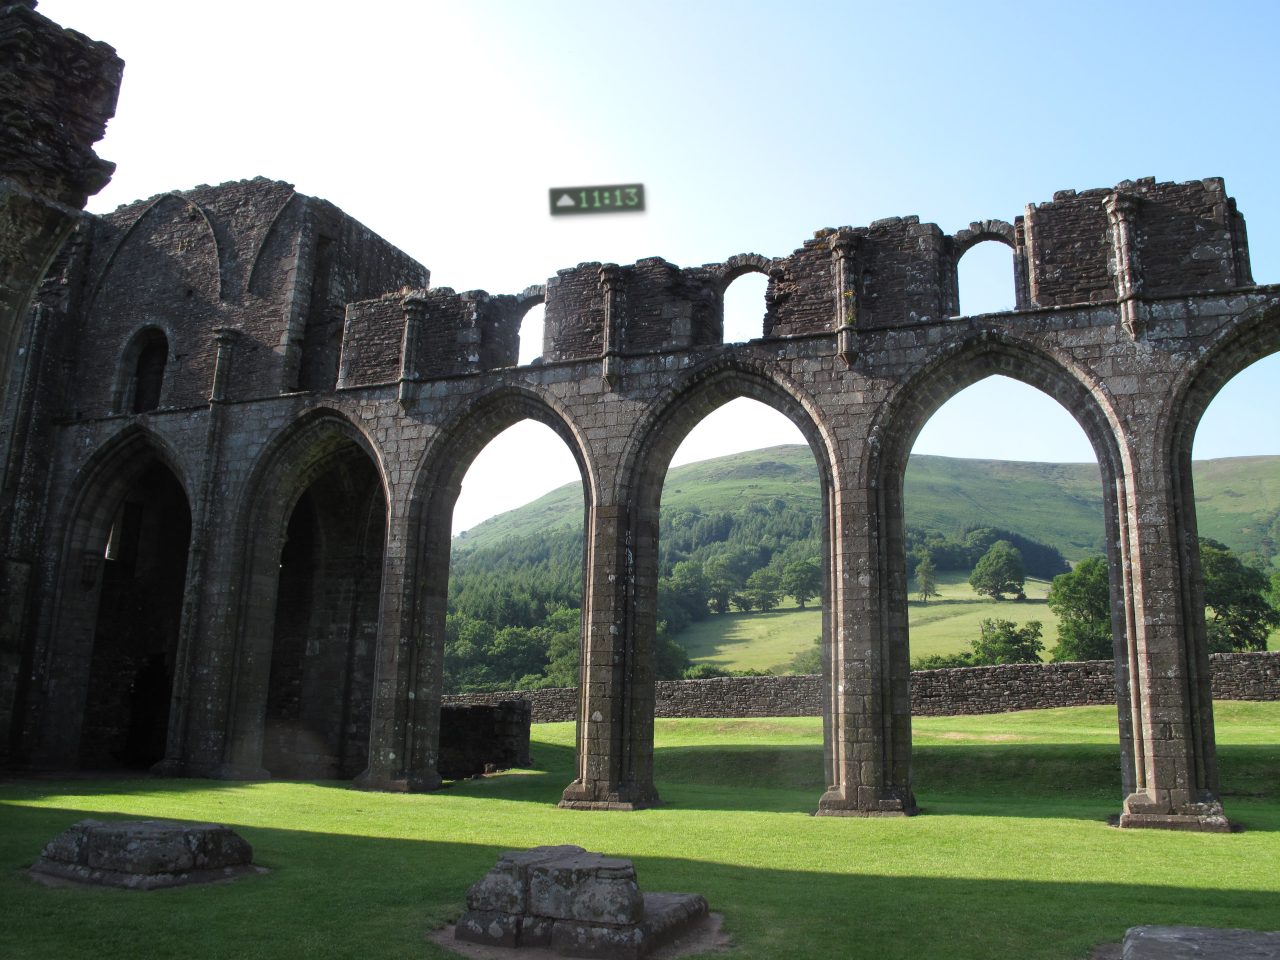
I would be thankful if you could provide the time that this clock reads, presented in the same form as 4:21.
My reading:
11:13
